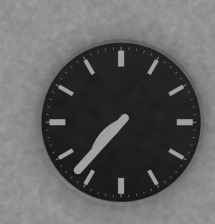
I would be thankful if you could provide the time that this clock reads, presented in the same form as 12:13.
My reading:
7:37
